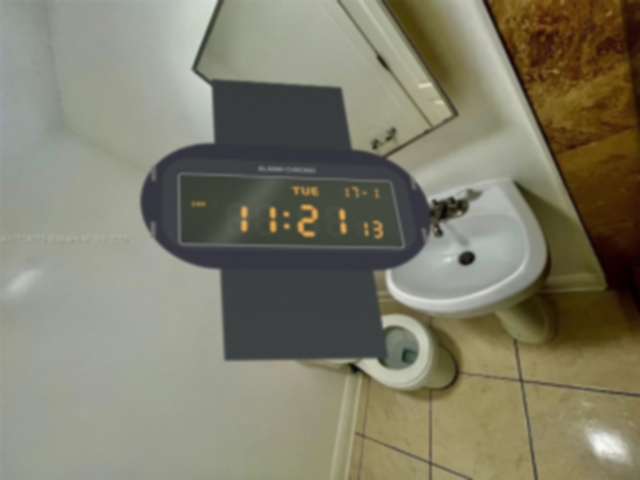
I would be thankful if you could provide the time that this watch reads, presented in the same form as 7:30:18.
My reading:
11:21:13
